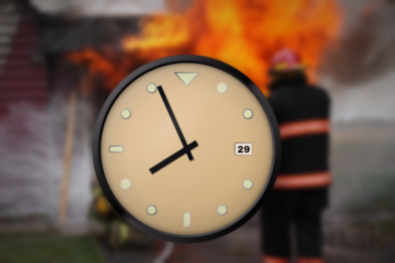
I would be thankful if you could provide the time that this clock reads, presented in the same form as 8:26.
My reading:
7:56
